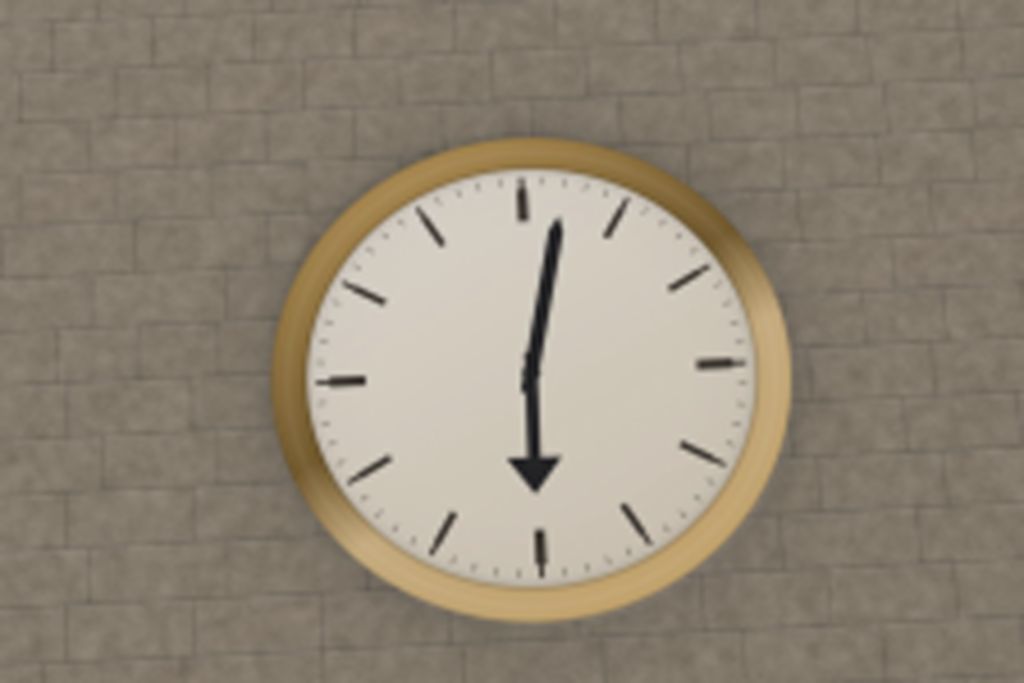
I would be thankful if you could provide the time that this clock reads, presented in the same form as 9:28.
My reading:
6:02
